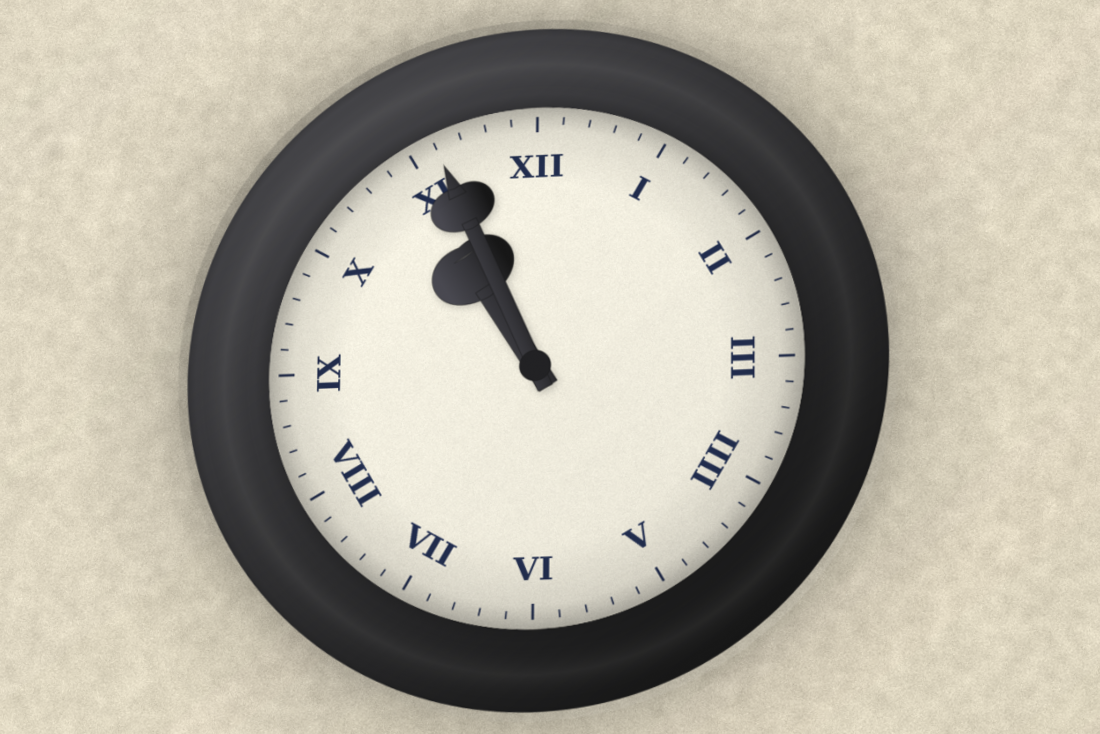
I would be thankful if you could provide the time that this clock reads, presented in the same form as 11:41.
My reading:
10:56
